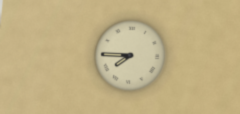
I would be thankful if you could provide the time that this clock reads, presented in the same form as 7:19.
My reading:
7:45
